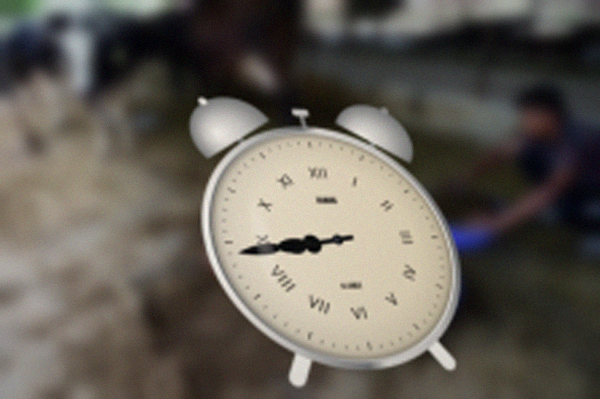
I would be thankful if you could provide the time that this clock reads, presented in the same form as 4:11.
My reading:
8:44
